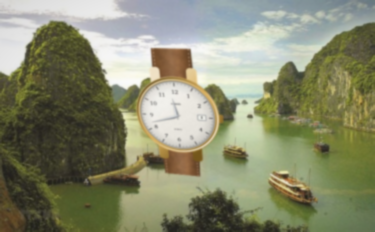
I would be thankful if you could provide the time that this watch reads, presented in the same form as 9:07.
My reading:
11:42
